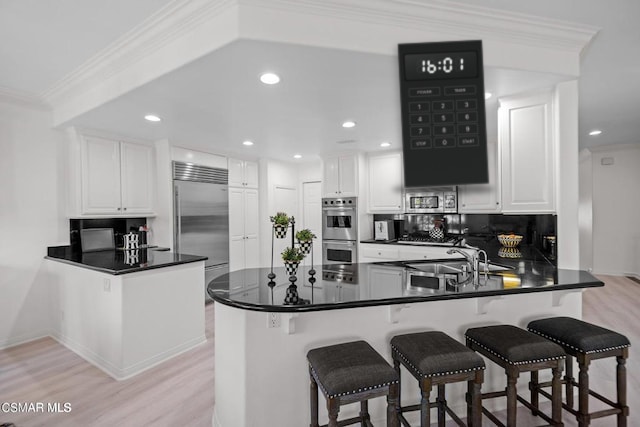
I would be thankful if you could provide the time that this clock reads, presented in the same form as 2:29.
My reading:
16:01
